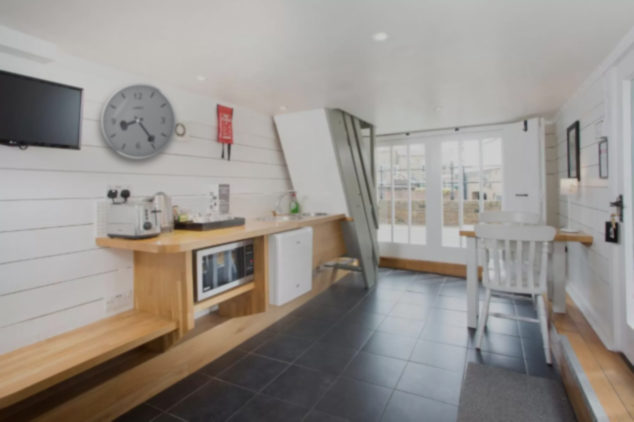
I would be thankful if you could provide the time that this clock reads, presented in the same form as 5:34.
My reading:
8:24
